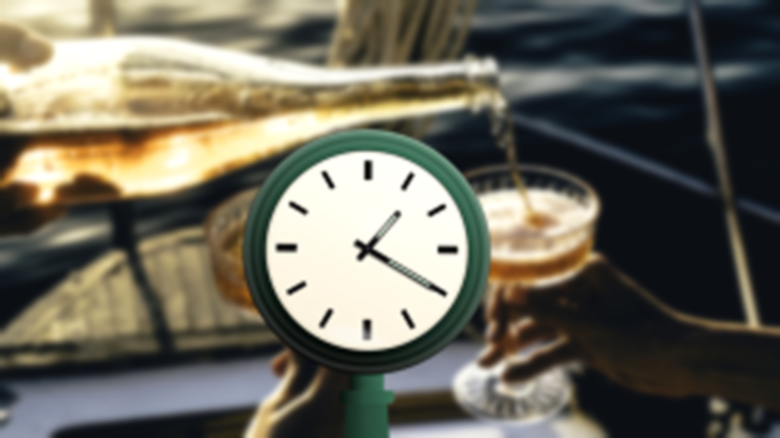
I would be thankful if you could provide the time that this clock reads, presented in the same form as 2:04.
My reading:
1:20
